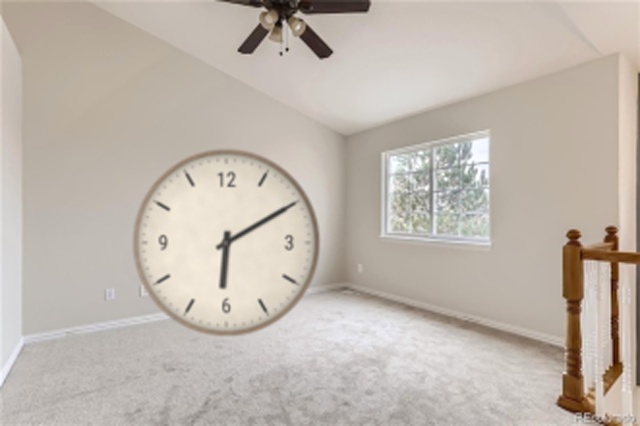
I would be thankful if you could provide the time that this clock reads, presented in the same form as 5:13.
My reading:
6:10
